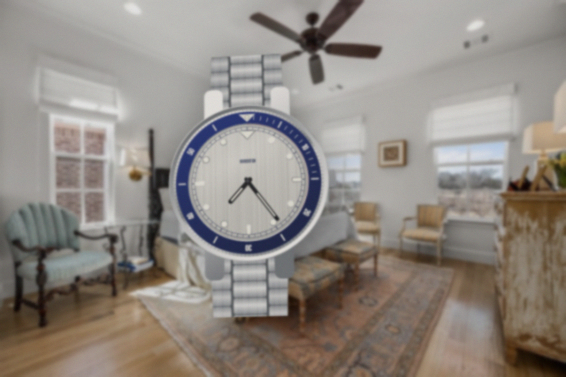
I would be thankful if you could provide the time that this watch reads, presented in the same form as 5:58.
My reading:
7:24
